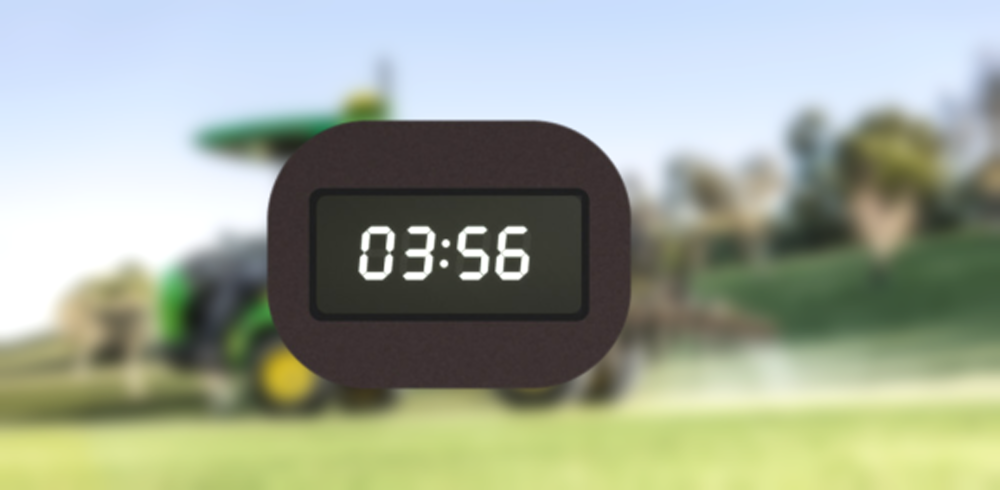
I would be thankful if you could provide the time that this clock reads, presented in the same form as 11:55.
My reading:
3:56
